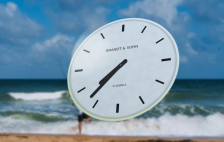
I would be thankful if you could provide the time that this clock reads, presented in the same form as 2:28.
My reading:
7:37
